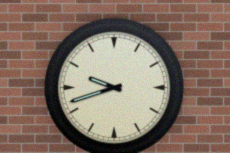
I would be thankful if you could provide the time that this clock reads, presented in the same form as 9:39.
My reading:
9:42
